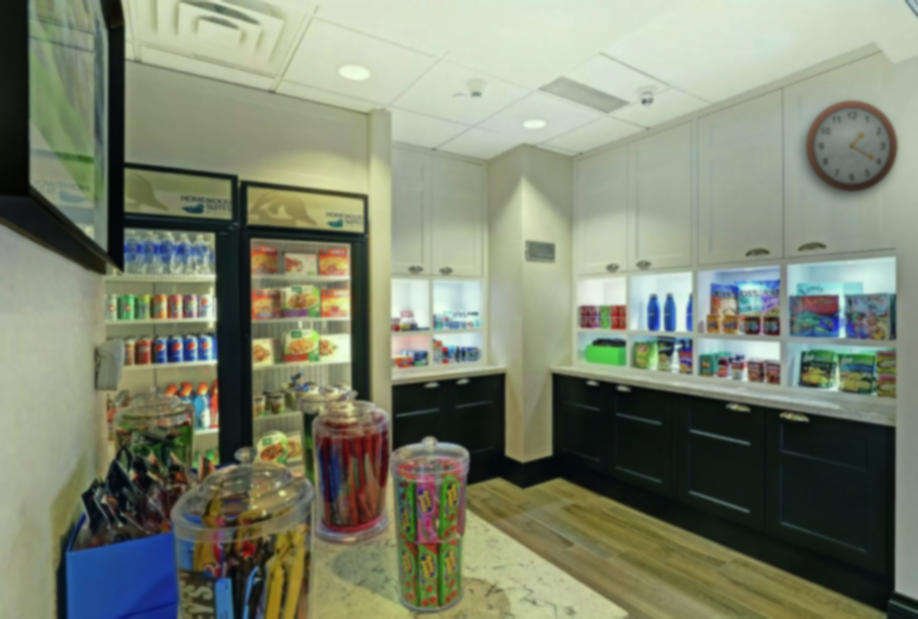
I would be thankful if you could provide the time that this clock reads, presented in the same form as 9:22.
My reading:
1:20
